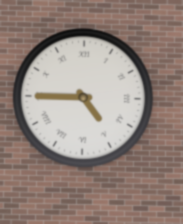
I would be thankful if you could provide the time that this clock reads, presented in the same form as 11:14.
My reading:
4:45
